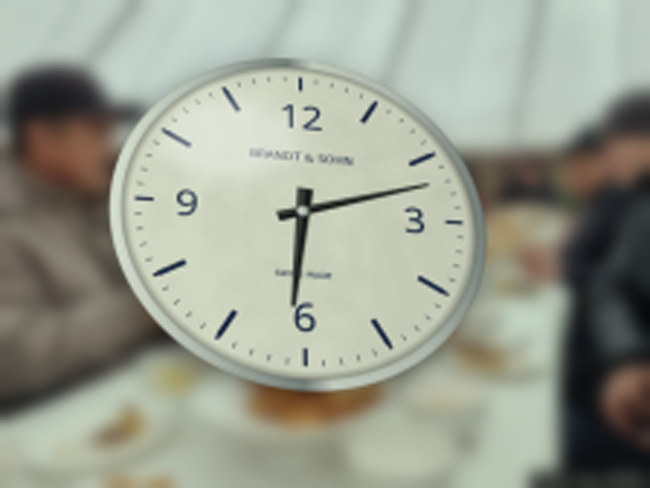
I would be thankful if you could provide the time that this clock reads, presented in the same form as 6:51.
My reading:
6:12
